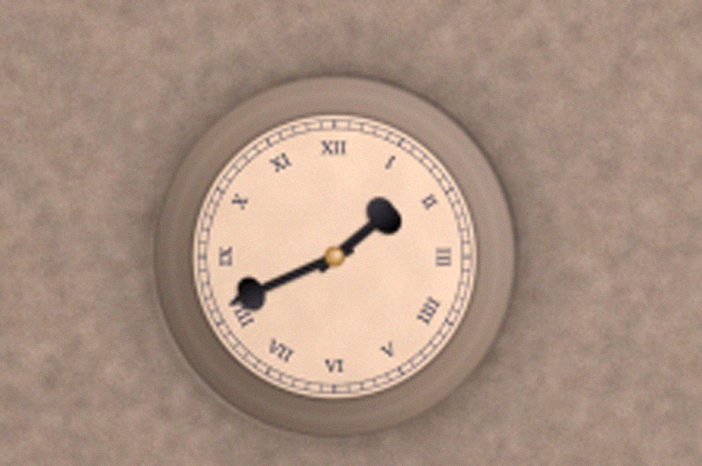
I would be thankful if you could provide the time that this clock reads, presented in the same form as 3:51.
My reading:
1:41
